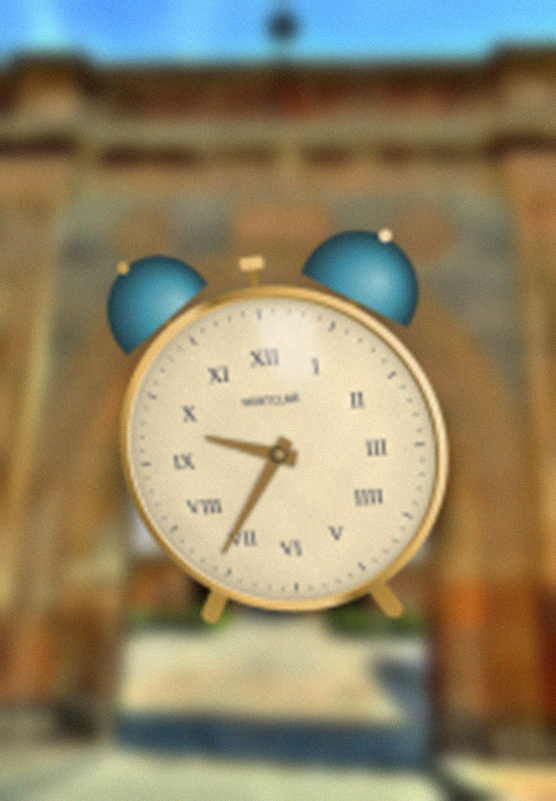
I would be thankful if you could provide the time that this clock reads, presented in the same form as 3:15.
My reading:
9:36
